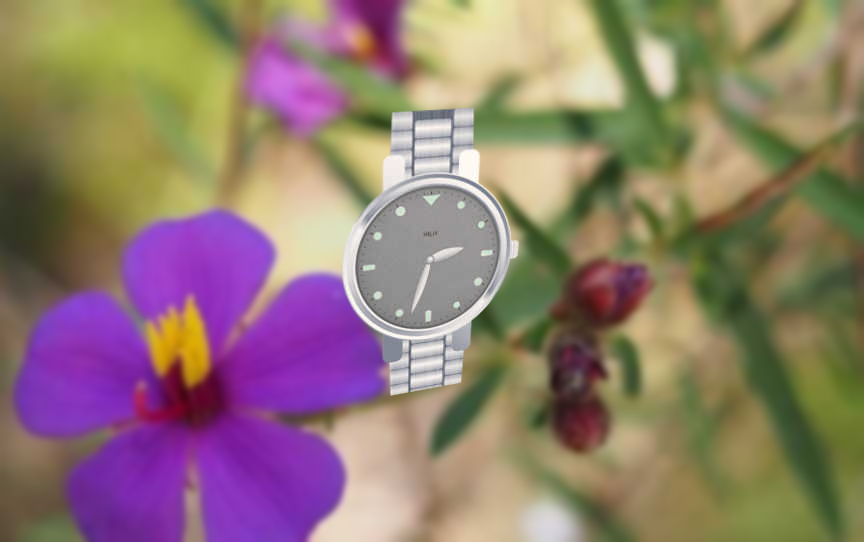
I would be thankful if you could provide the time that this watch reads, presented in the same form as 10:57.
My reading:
2:33
